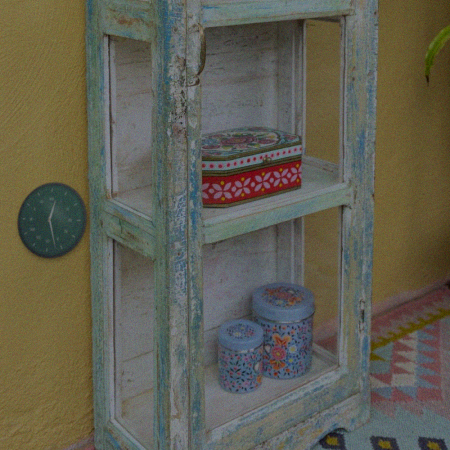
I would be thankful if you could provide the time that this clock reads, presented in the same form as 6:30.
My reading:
12:27
